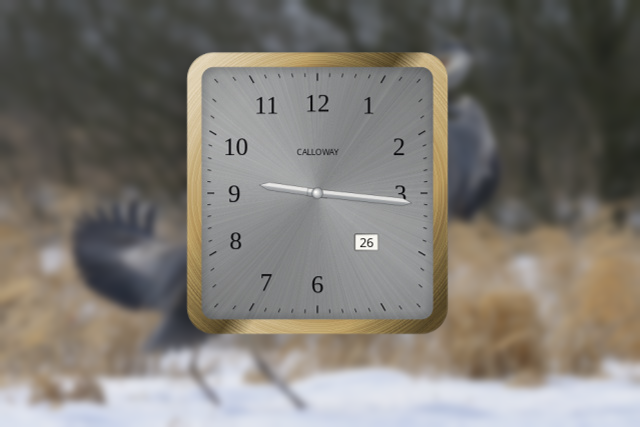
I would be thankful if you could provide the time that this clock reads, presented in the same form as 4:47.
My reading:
9:16
